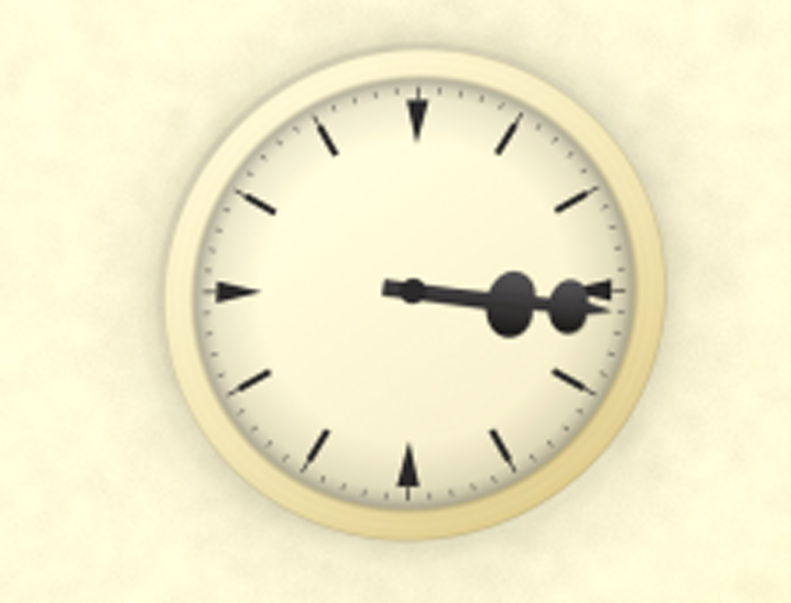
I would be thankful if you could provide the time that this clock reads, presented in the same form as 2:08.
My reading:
3:16
